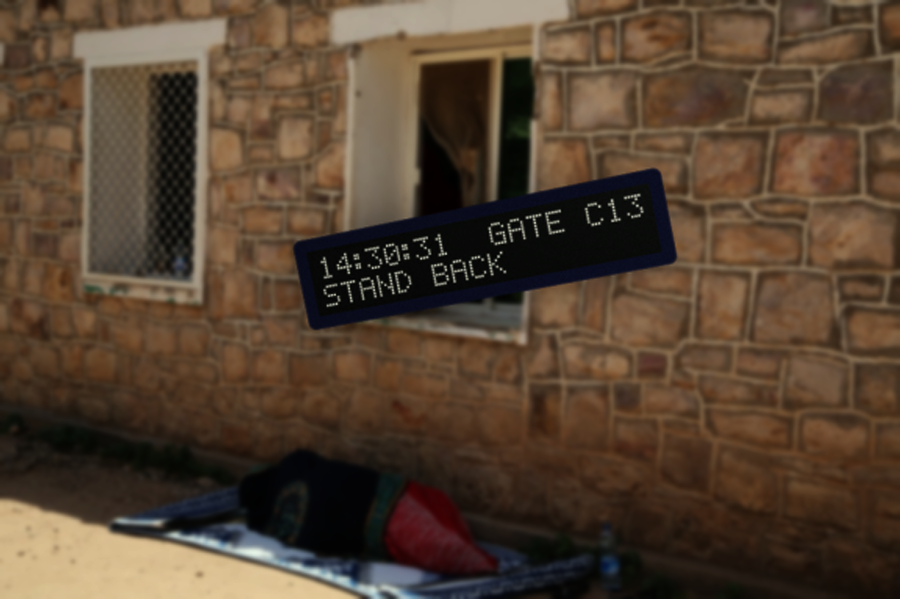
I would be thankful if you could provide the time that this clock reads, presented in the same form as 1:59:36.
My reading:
14:30:31
